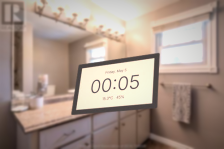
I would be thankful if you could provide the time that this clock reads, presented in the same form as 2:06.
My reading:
0:05
